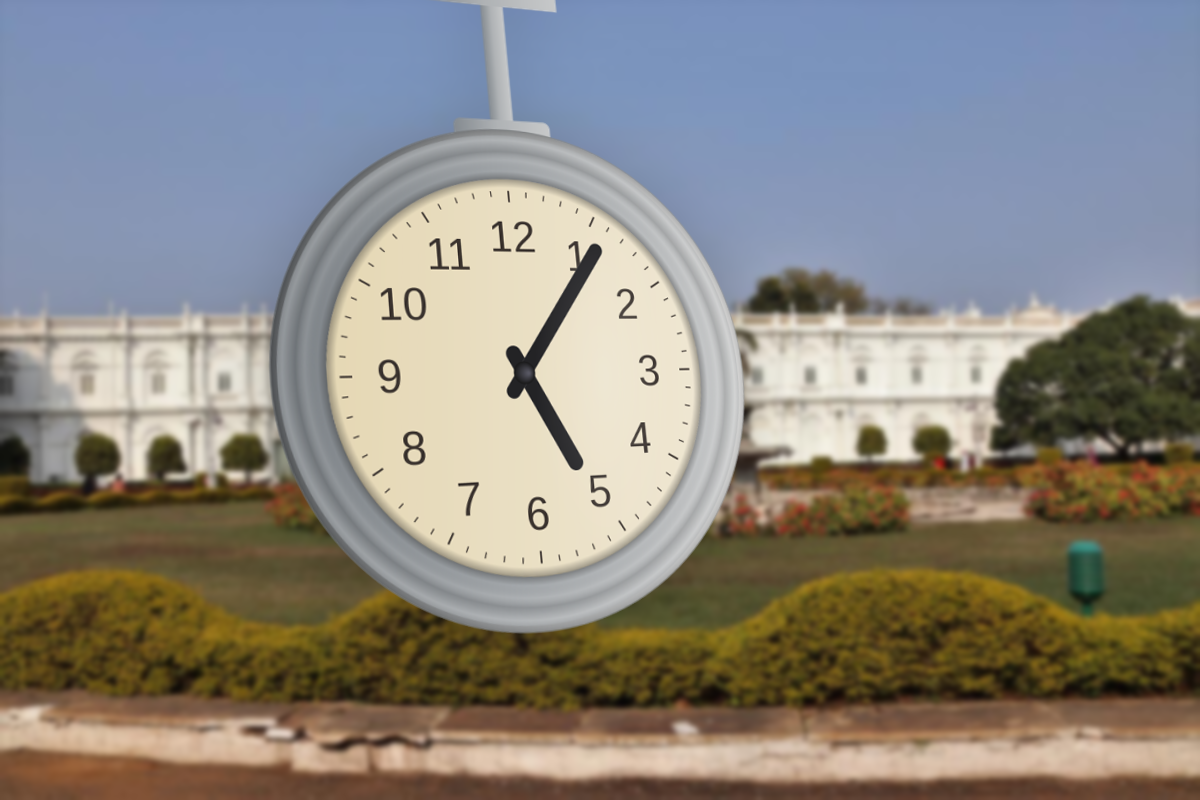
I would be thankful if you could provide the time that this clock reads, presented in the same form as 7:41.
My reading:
5:06
